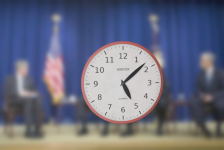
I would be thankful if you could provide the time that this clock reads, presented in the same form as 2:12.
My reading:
5:08
